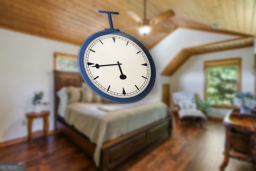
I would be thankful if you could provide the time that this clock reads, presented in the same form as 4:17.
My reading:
5:44
